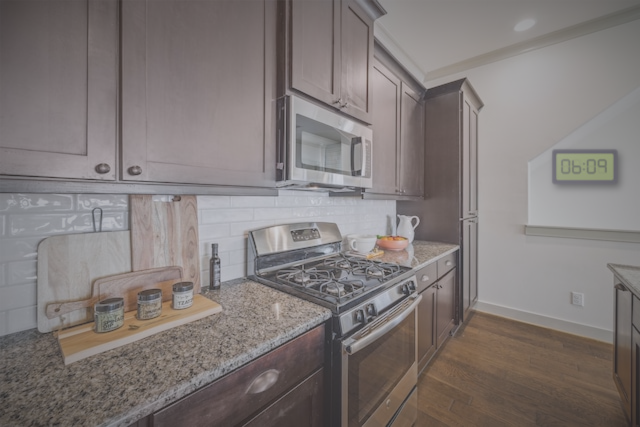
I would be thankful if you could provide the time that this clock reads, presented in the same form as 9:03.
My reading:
6:09
